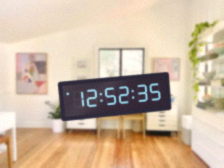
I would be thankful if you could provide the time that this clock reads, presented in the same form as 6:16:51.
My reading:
12:52:35
